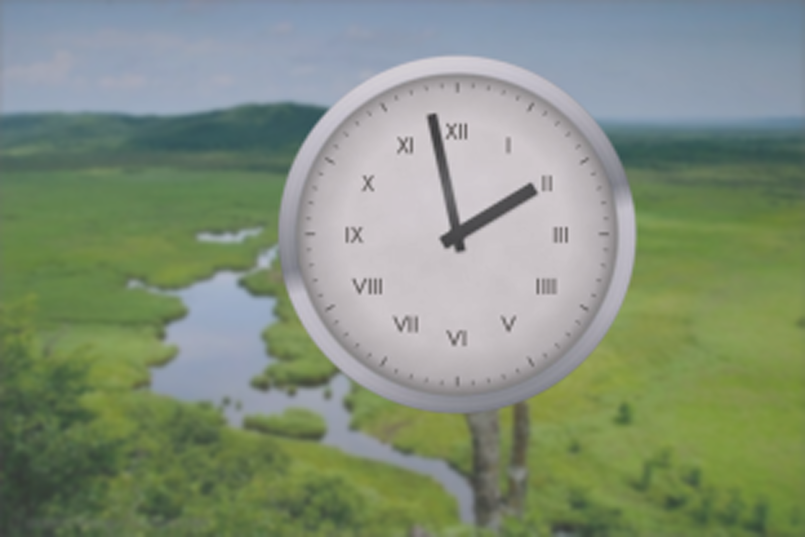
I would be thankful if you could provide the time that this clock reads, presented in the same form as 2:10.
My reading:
1:58
